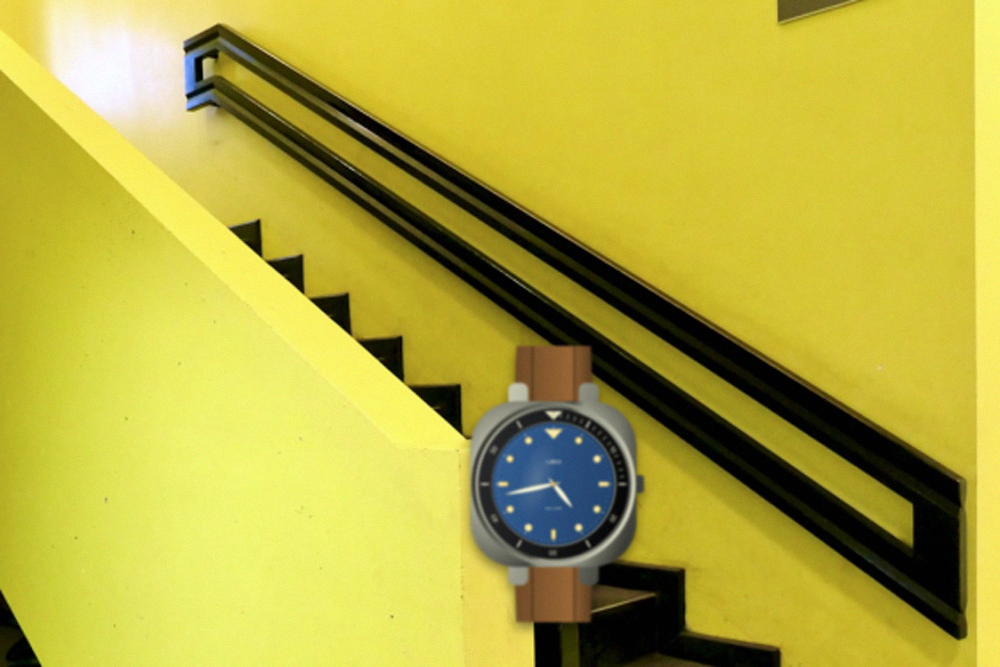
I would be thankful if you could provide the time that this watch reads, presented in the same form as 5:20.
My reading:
4:43
